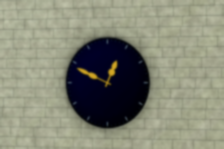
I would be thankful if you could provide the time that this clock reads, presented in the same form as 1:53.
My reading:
12:49
